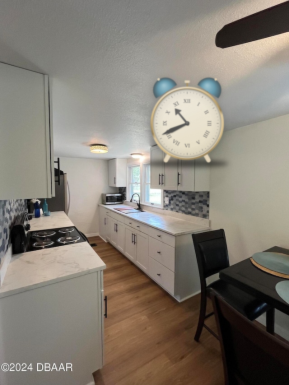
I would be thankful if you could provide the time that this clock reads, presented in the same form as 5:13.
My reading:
10:41
